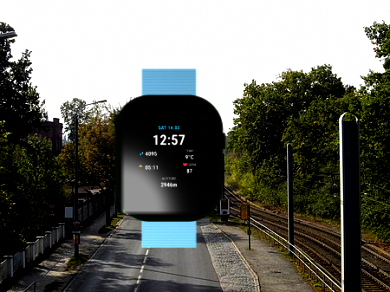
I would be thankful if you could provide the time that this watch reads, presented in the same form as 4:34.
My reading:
12:57
